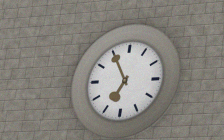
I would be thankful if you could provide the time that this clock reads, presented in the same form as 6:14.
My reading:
6:55
